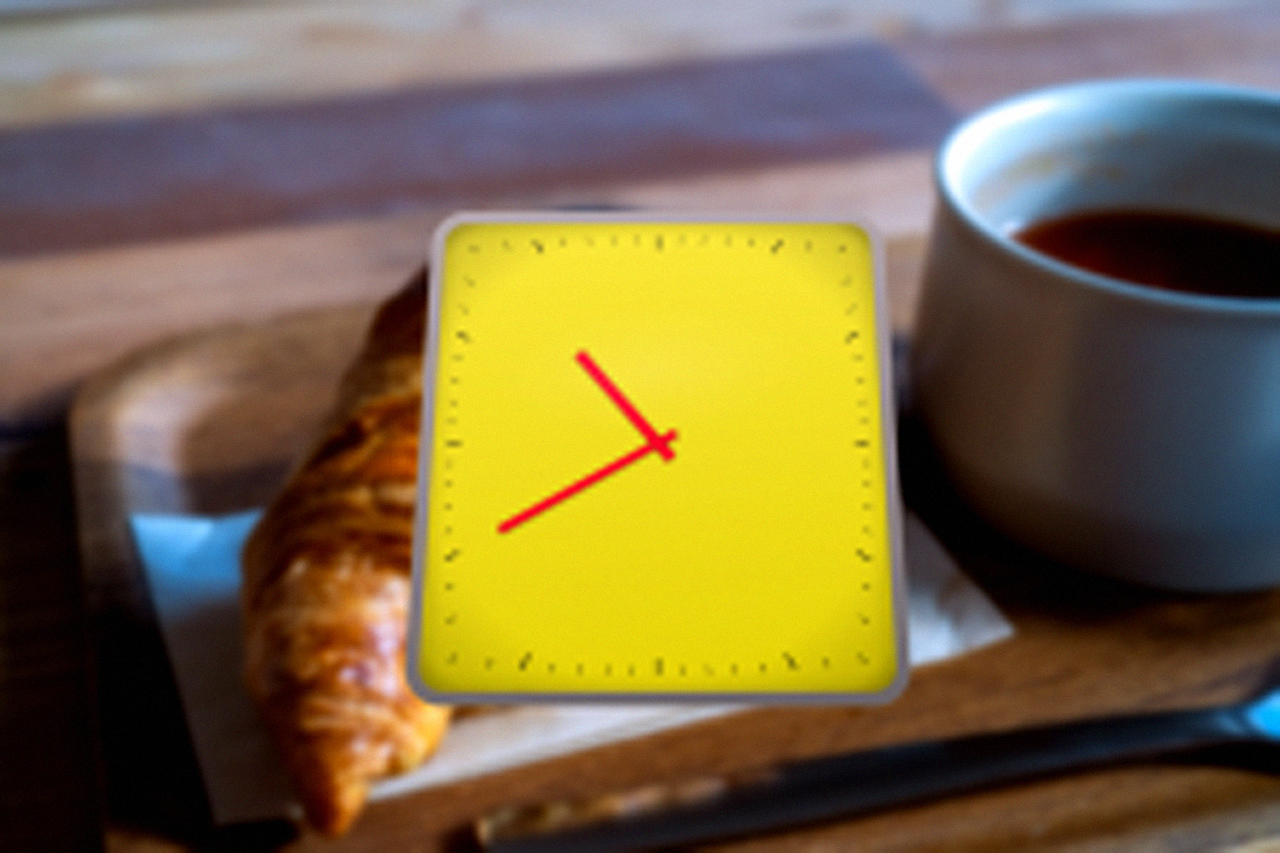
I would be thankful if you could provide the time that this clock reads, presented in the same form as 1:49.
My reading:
10:40
